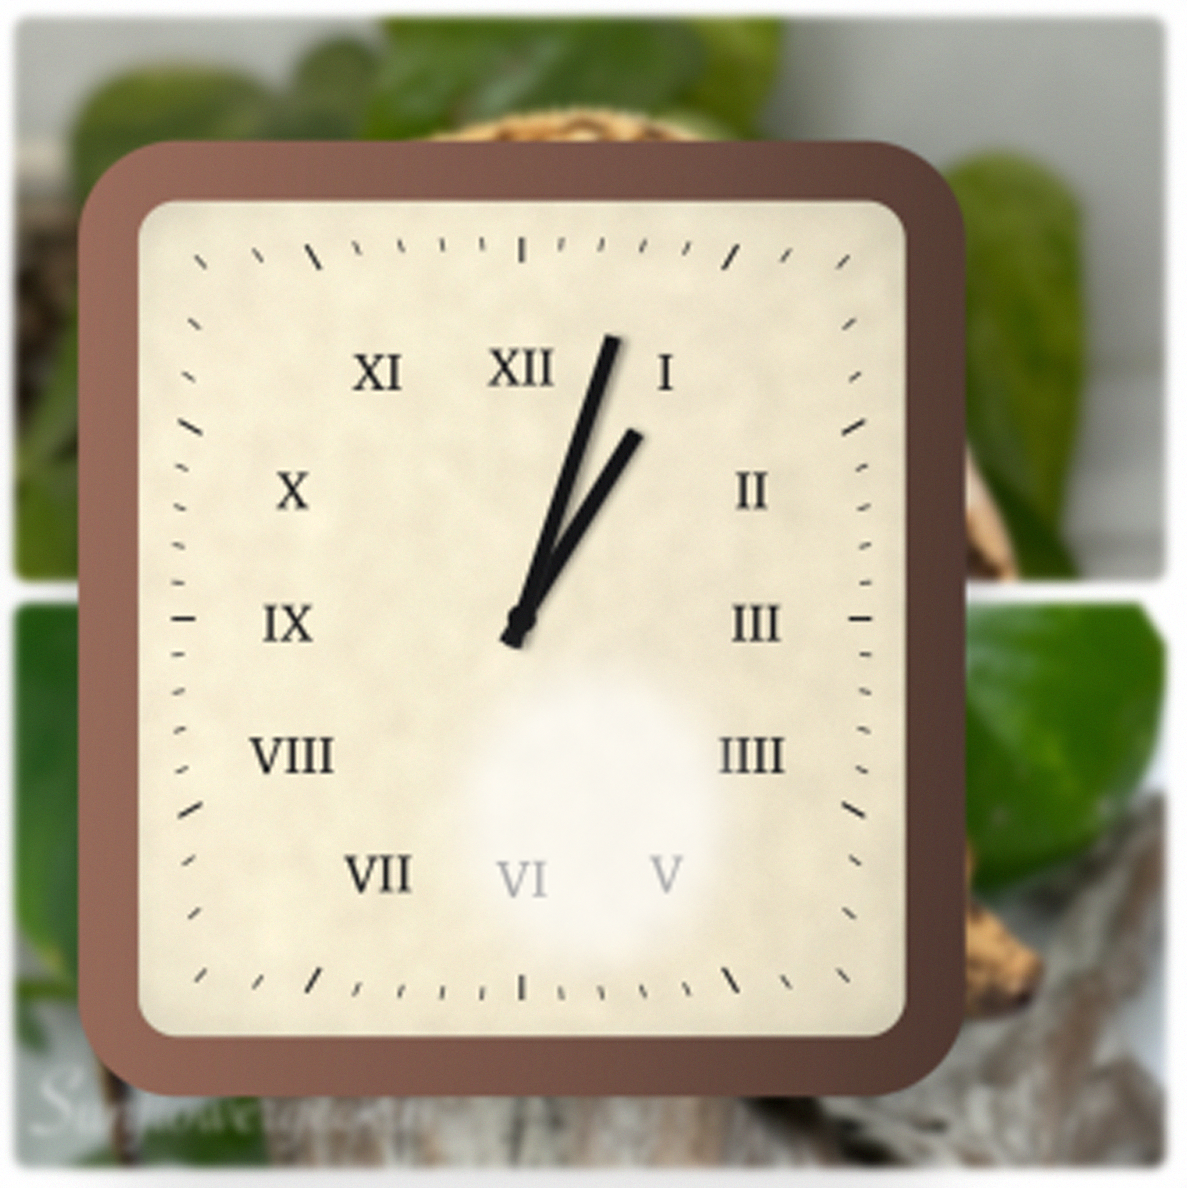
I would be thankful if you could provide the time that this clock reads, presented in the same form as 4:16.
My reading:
1:03
